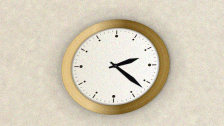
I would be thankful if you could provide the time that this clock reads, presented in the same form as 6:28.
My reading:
2:22
